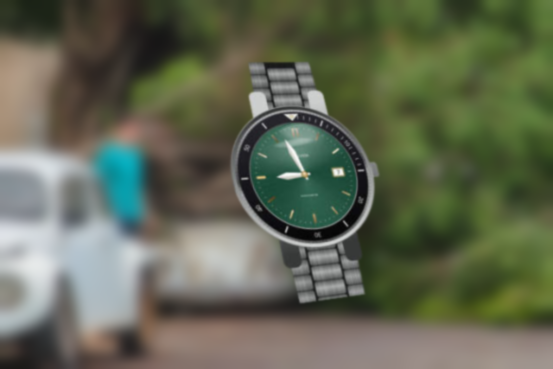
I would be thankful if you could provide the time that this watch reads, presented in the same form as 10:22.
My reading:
8:57
